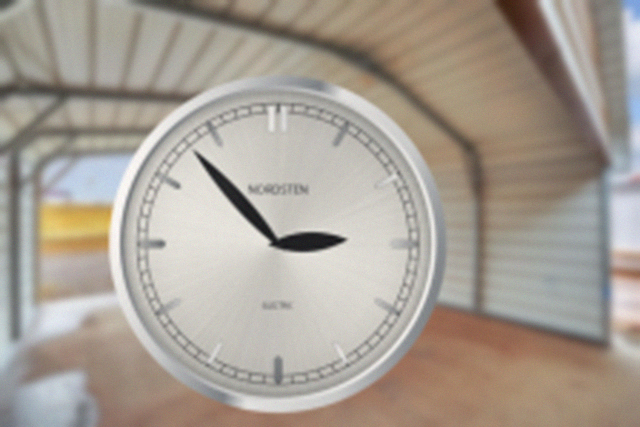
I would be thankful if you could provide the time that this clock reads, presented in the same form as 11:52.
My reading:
2:53
